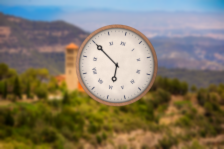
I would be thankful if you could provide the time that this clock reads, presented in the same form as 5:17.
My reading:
5:50
